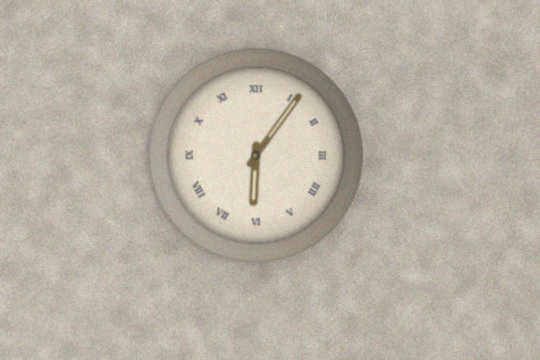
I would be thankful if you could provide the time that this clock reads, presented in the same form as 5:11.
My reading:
6:06
